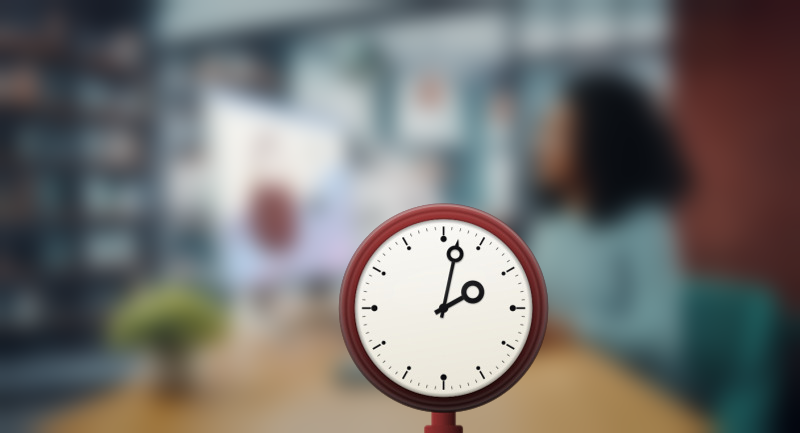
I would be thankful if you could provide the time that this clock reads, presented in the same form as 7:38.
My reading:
2:02
